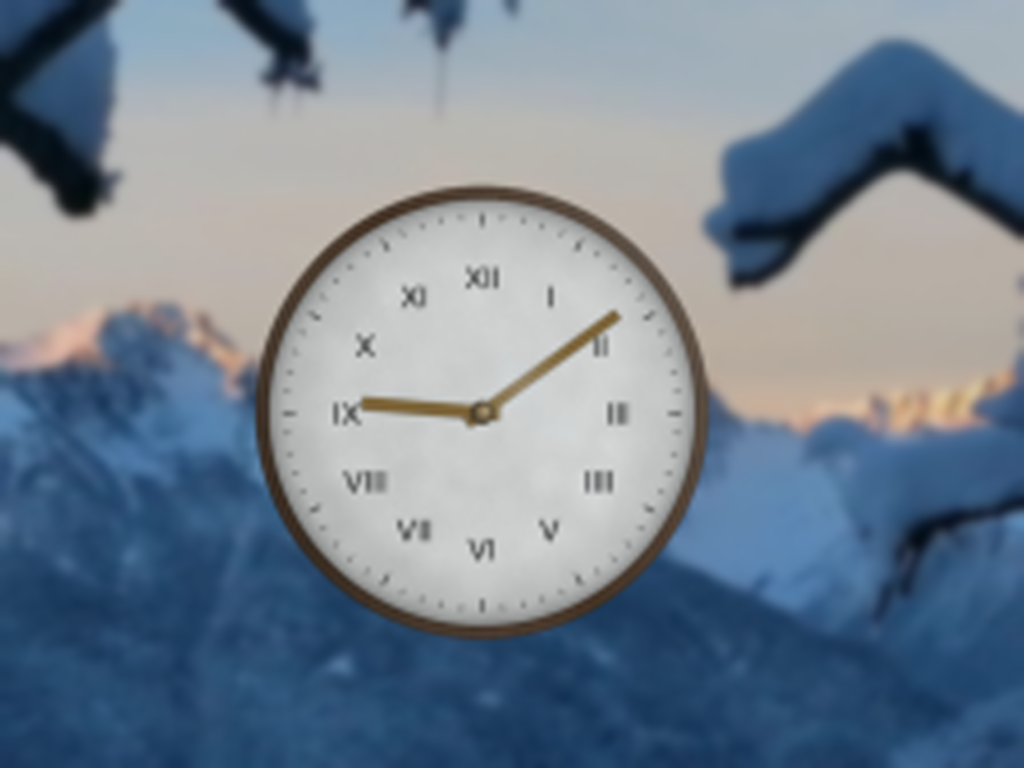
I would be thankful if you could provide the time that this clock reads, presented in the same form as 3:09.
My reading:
9:09
